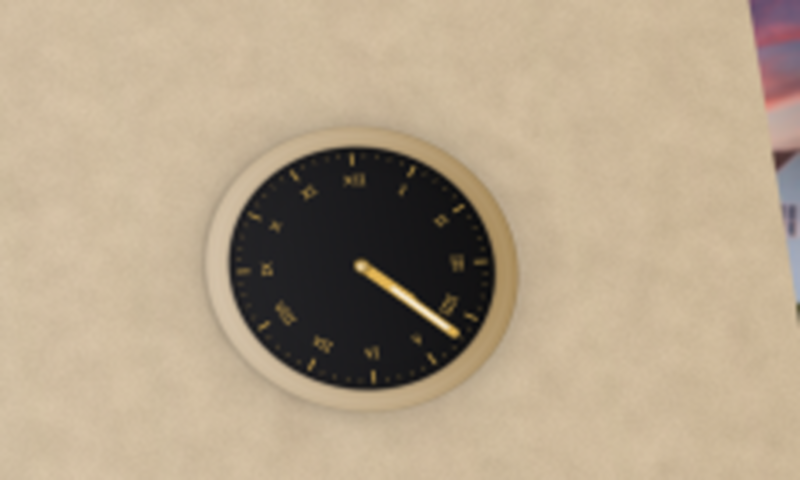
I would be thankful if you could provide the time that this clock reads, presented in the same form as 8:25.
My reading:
4:22
